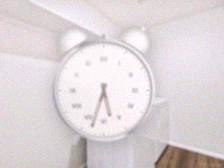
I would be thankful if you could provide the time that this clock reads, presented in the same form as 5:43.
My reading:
5:33
